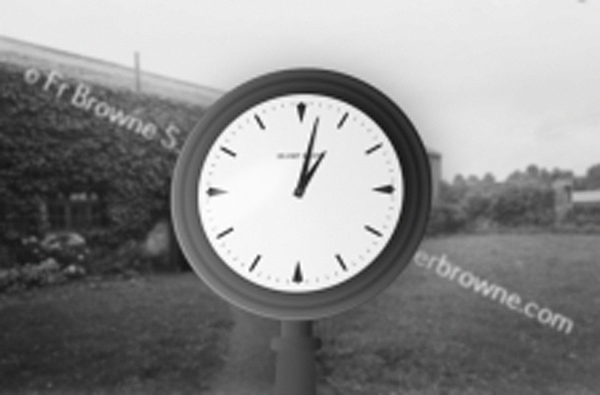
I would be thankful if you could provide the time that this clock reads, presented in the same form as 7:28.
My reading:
1:02
